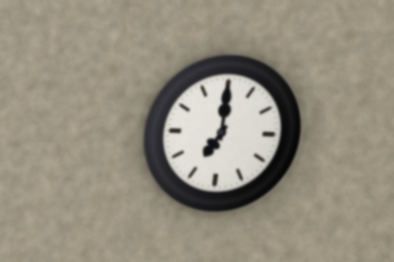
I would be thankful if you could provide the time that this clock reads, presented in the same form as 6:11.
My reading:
7:00
